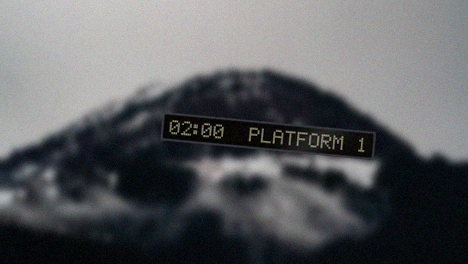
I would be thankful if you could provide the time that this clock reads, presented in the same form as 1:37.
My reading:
2:00
